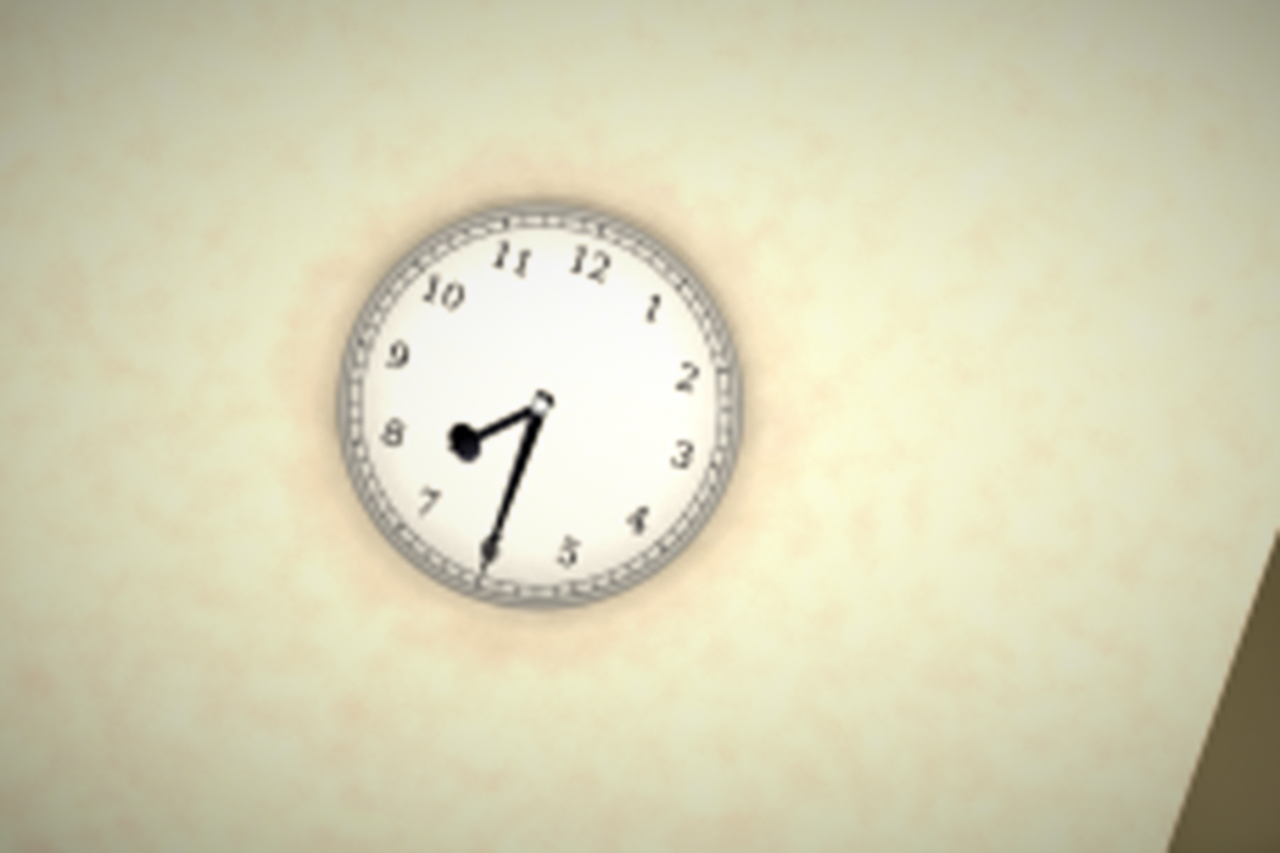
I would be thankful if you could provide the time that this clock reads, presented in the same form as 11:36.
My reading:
7:30
